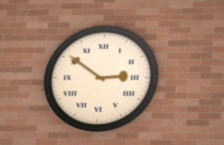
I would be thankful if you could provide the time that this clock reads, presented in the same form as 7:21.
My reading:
2:51
